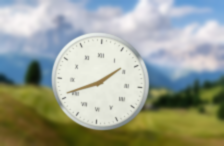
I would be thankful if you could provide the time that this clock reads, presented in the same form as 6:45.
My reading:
1:41
